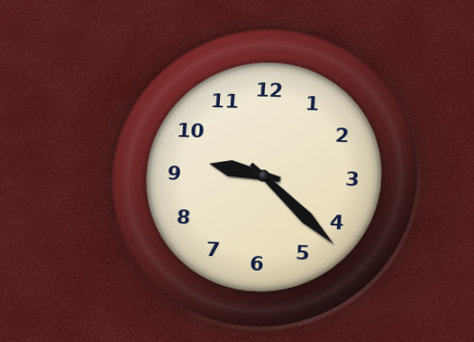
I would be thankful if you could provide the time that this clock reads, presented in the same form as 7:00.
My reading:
9:22
